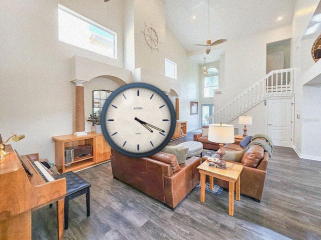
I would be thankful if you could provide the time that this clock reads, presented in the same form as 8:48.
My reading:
4:19
